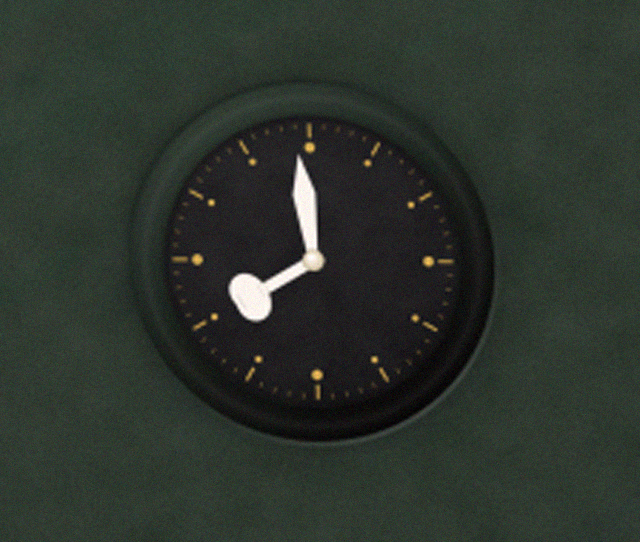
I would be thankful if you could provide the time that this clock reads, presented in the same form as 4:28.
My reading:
7:59
